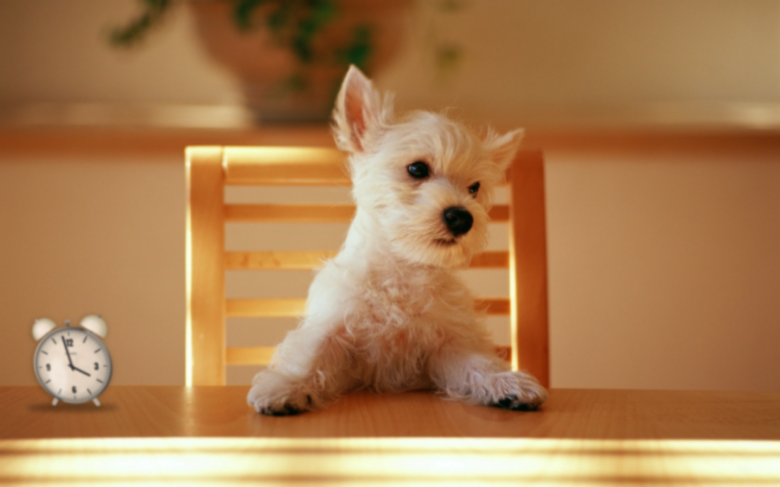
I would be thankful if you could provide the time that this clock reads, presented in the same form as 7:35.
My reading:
3:58
